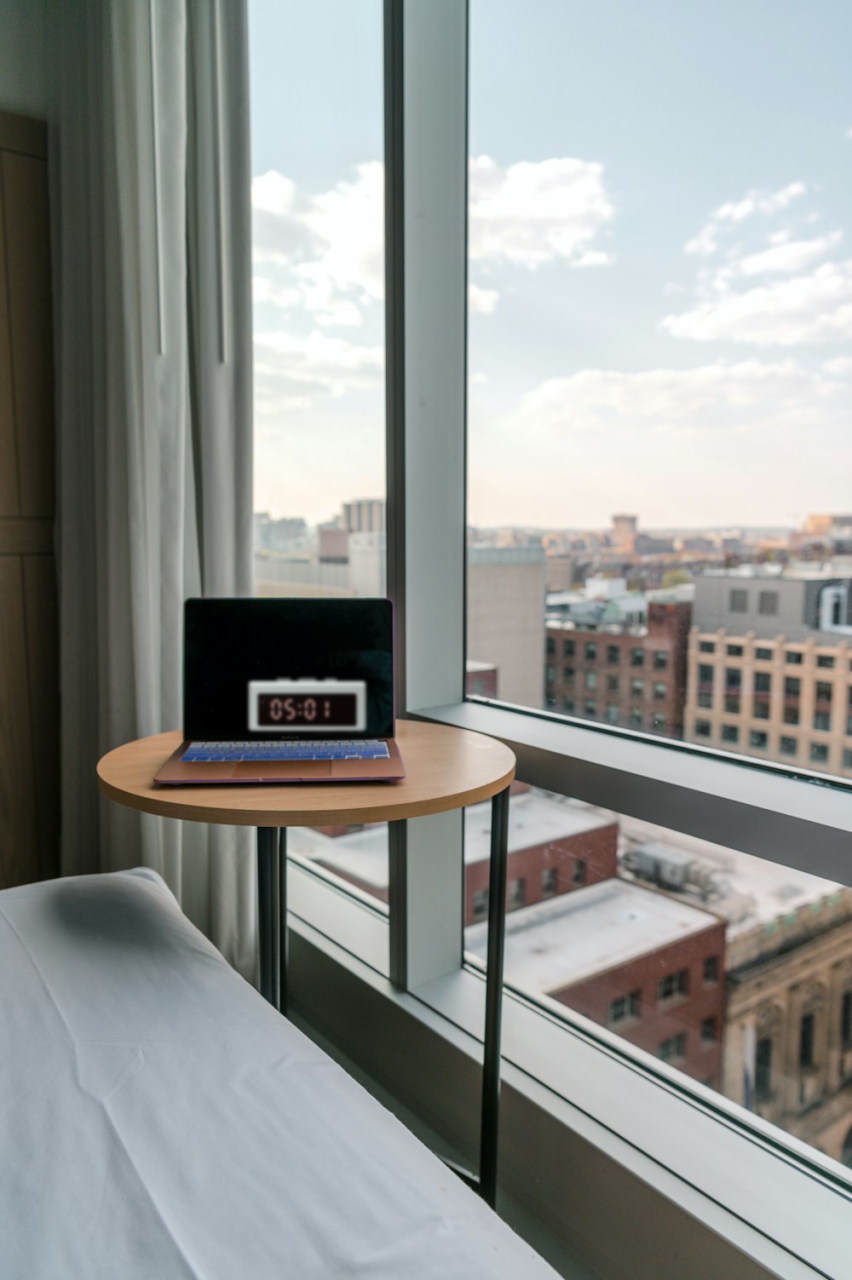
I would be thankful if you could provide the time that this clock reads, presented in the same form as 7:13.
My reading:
5:01
